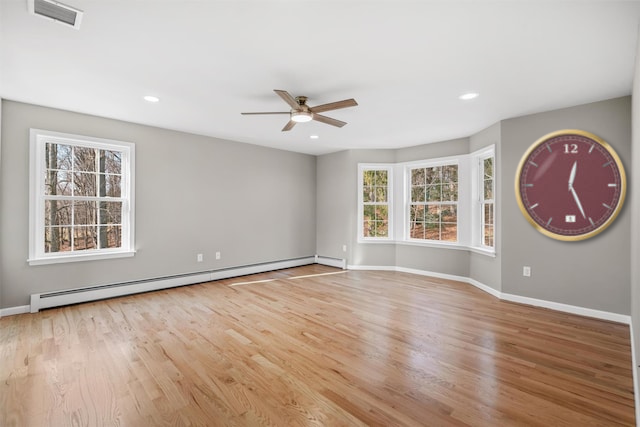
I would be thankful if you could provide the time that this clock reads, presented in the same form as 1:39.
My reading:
12:26
